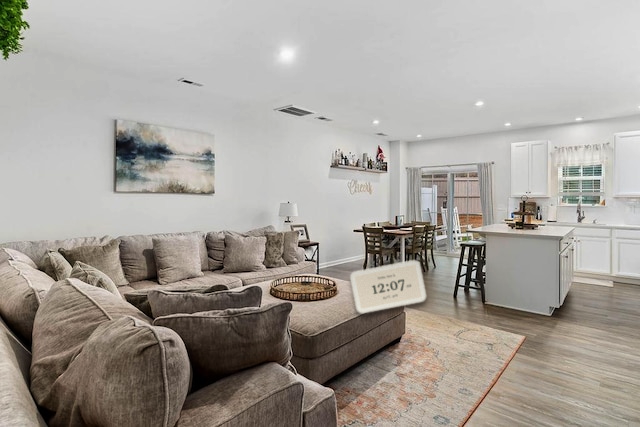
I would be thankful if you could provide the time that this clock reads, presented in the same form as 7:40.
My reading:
12:07
